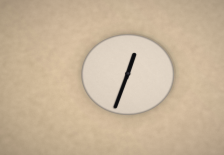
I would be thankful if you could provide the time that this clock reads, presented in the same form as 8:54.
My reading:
12:33
